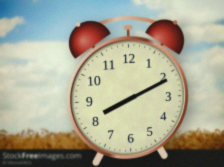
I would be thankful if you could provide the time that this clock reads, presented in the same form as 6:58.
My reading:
8:11
